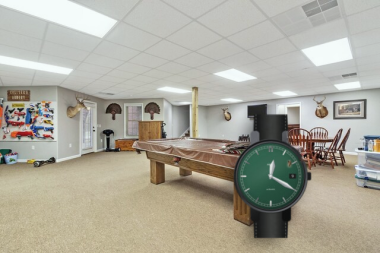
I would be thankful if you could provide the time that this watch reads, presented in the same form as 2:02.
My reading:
12:20
